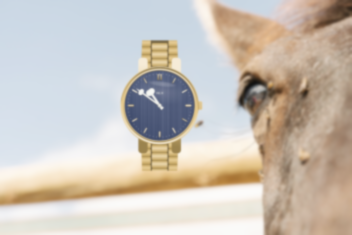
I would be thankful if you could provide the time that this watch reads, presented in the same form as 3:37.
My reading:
10:51
